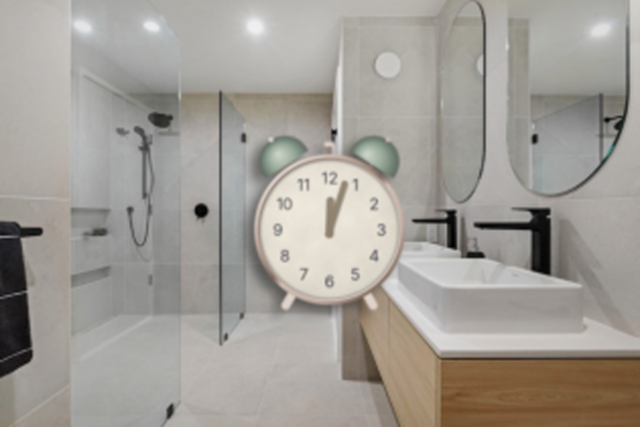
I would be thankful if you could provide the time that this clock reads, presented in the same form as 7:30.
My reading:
12:03
